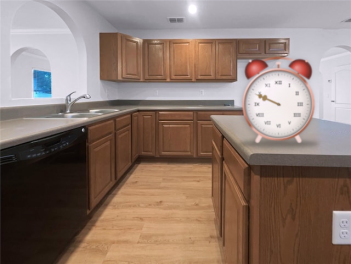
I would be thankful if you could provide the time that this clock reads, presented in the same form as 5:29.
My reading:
9:49
